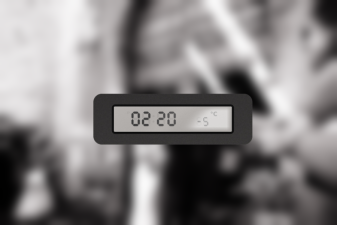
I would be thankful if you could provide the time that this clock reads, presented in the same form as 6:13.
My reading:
2:20
